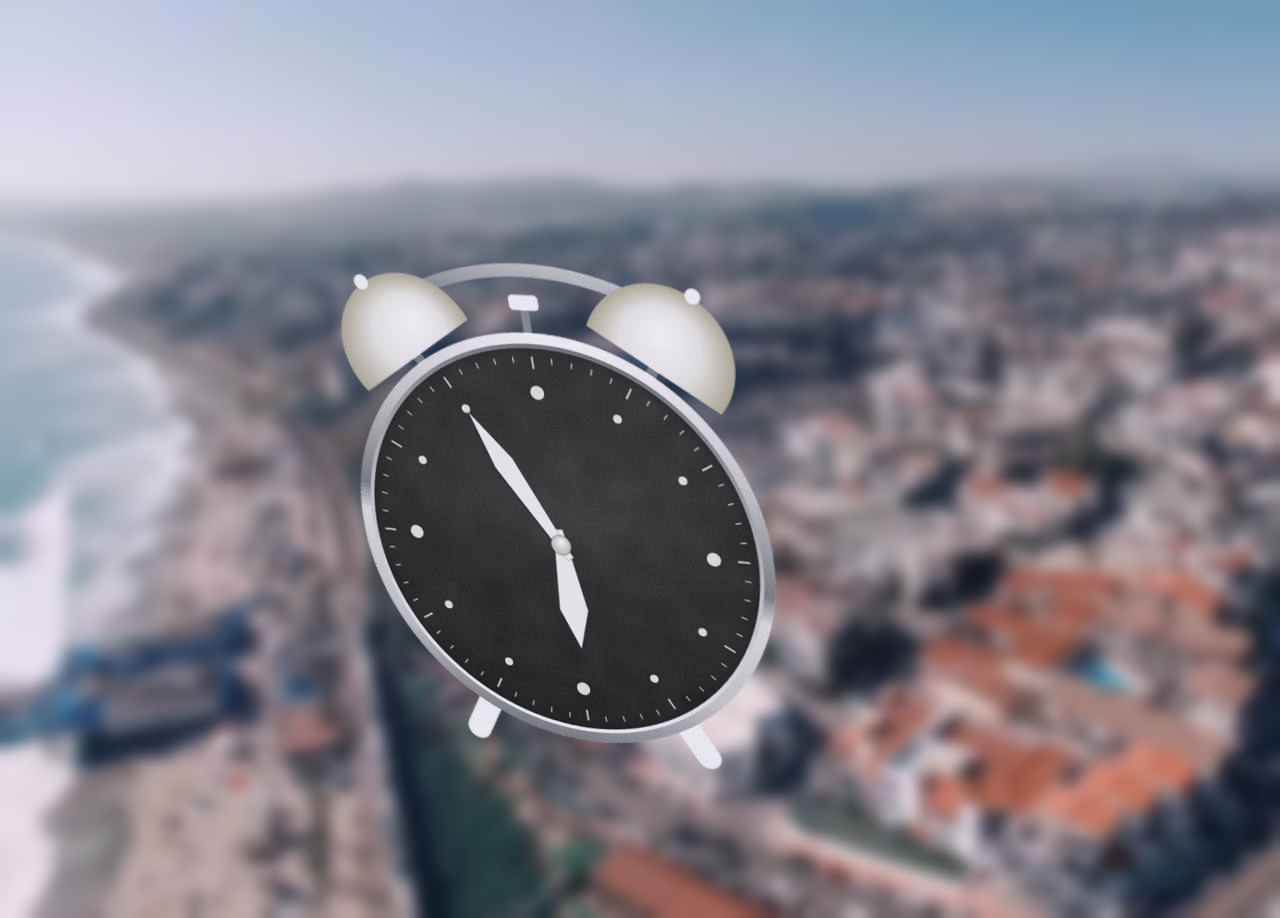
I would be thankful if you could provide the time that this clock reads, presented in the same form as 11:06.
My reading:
5:55
